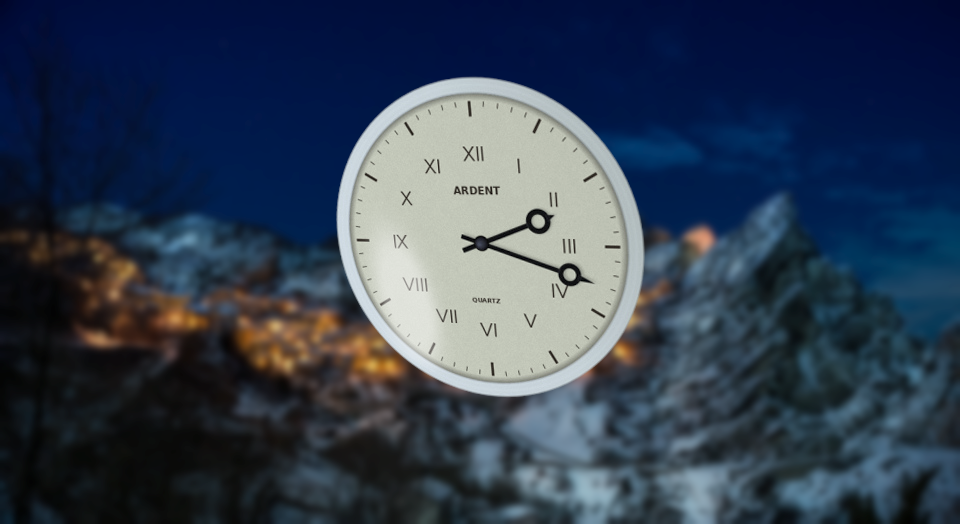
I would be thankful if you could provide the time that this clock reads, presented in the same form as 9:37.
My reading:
2:18
